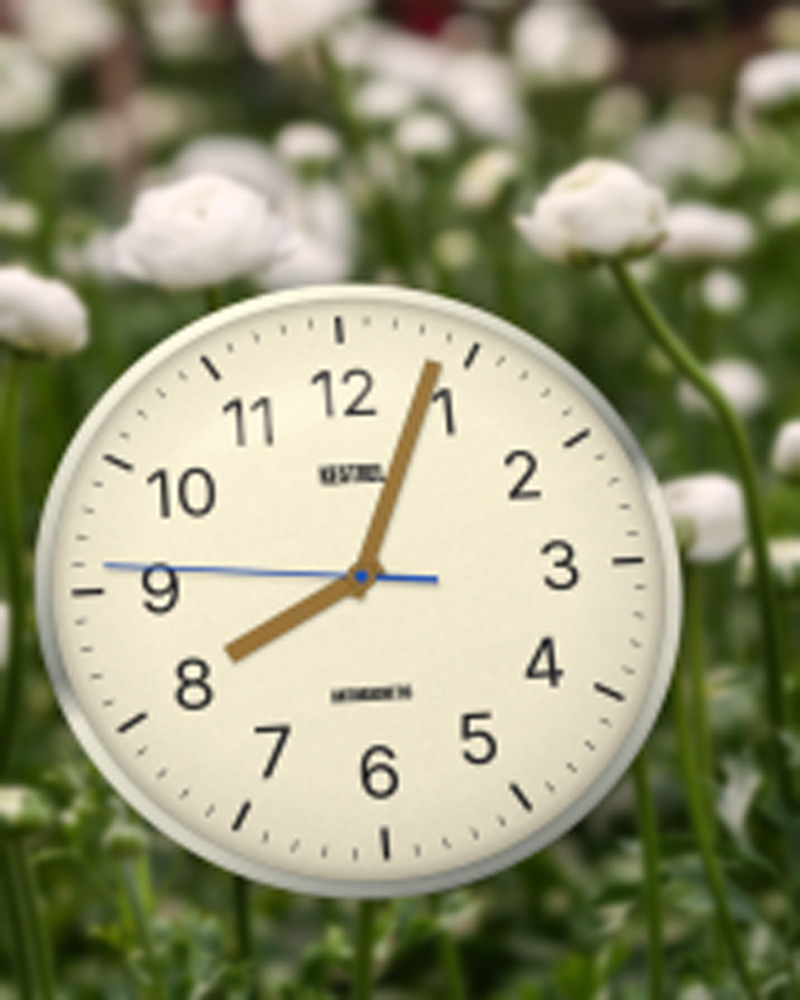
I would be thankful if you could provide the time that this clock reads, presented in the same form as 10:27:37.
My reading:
8:03:46
